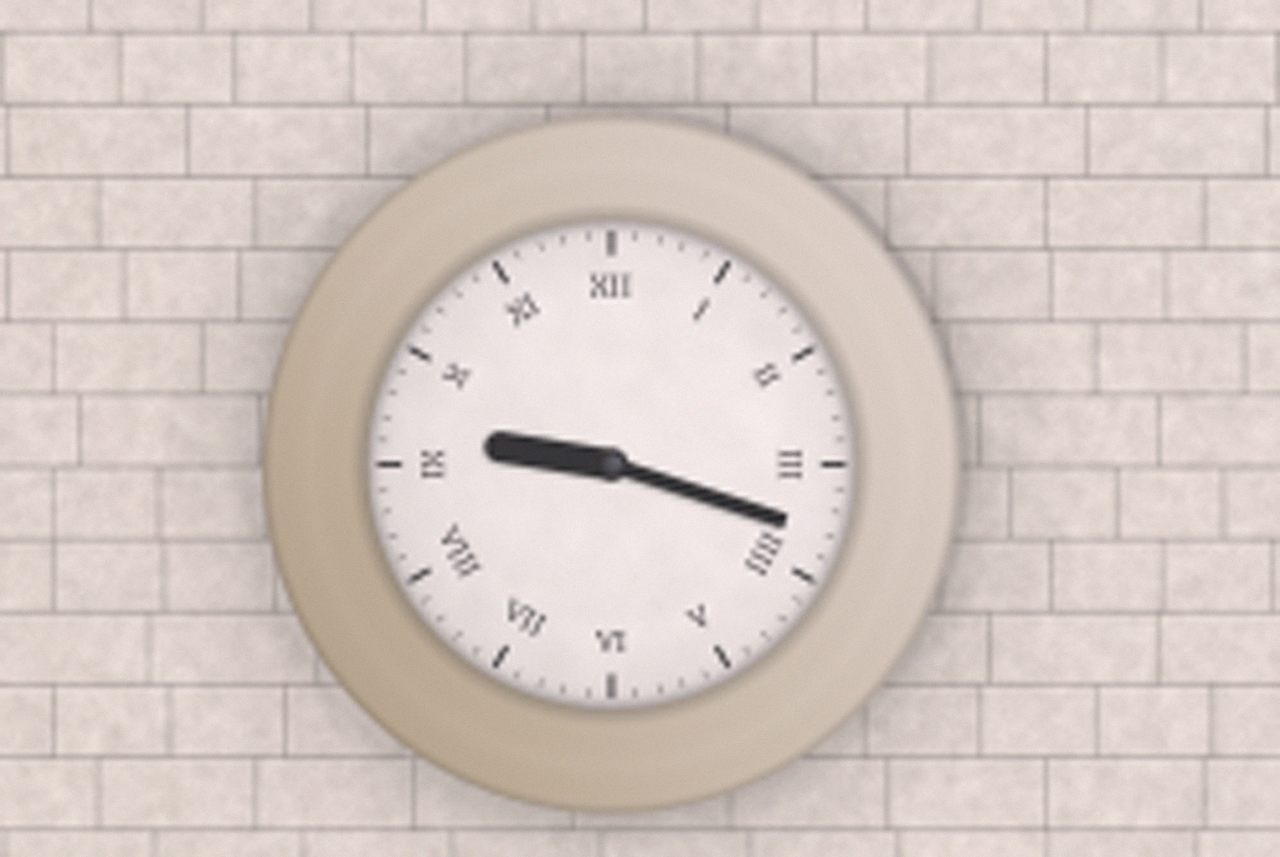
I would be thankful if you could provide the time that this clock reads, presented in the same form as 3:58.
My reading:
9:18
